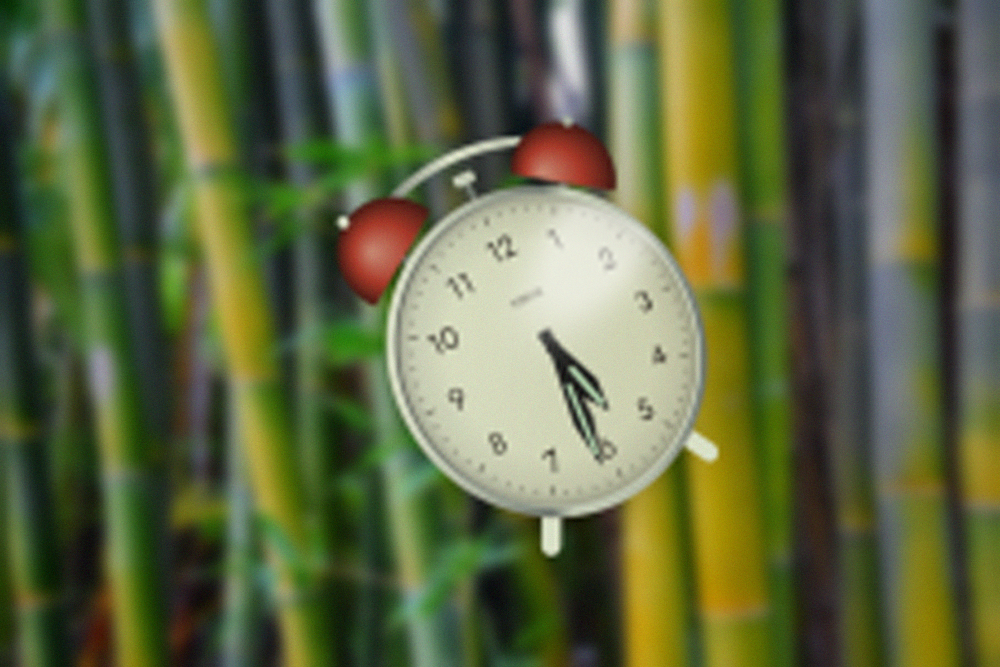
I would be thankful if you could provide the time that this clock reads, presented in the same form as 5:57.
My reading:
5:31
